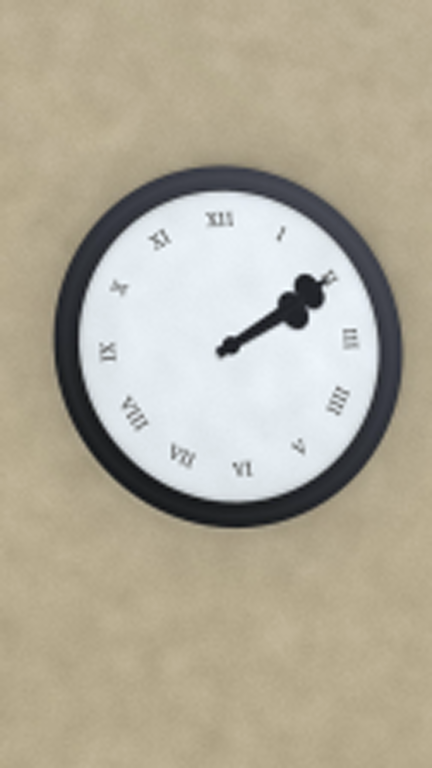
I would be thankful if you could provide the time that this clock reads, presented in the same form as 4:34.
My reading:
2:10
